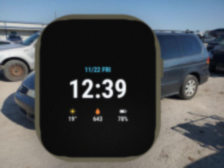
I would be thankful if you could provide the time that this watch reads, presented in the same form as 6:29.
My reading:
12:39
